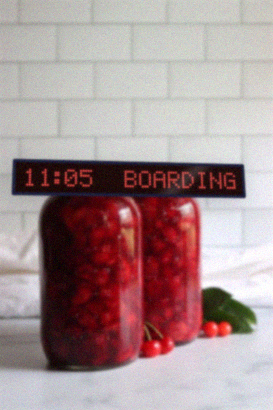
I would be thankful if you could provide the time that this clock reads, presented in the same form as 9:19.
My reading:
11:05
